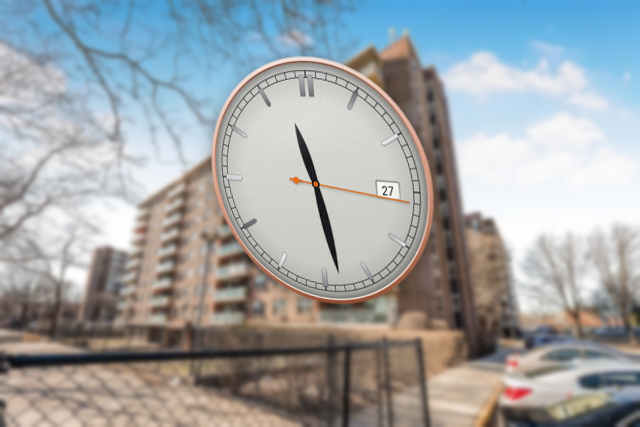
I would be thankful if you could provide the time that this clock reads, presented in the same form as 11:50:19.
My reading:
11:28:16
